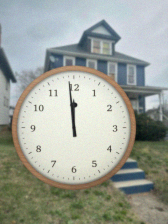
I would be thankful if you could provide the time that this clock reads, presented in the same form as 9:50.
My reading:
11:59
